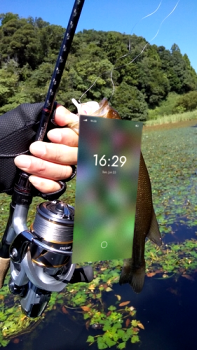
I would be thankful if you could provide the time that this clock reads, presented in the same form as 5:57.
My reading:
16:29
